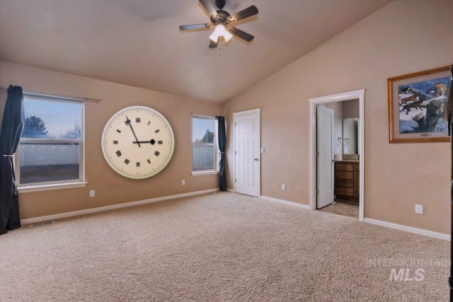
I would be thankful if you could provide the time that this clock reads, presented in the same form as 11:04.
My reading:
2:56
